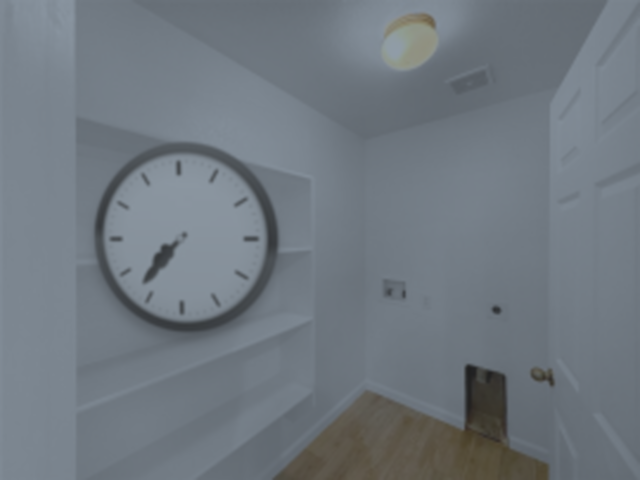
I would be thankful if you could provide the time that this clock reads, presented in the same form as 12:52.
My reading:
7:37
